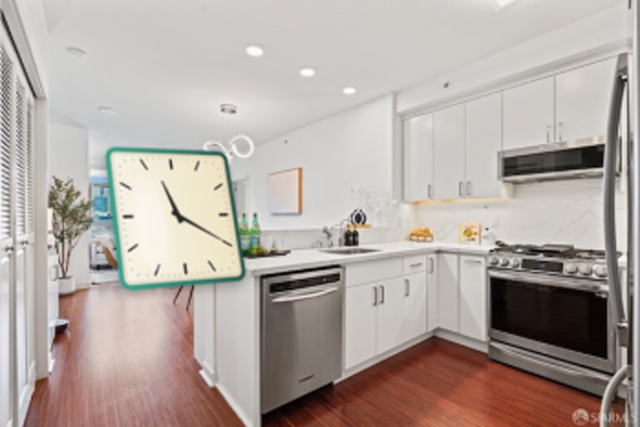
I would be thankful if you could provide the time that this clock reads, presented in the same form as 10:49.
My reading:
11:20
